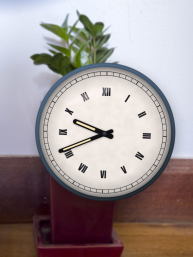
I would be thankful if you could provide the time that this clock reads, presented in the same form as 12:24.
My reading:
9:41
